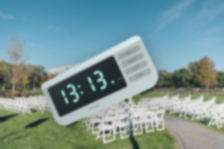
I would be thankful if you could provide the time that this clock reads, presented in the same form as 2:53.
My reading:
13:13
